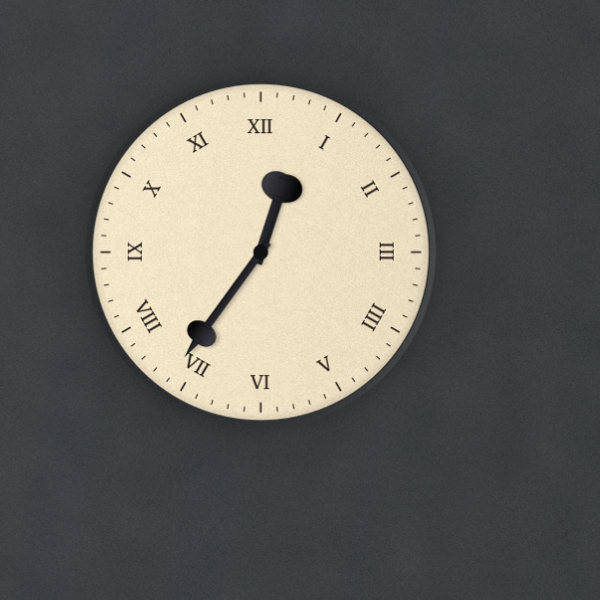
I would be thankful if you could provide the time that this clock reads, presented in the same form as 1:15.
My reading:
12:36
